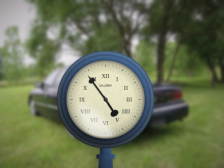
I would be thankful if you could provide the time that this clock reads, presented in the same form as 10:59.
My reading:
4:54
